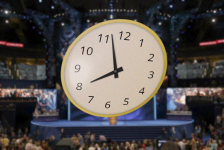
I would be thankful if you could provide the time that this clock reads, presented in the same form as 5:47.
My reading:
7:57
